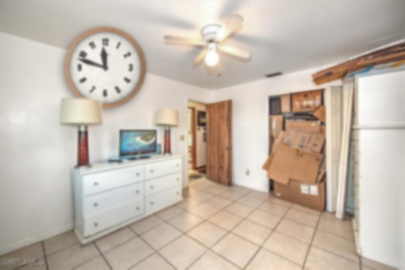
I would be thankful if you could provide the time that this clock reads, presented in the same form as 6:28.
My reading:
11:48
